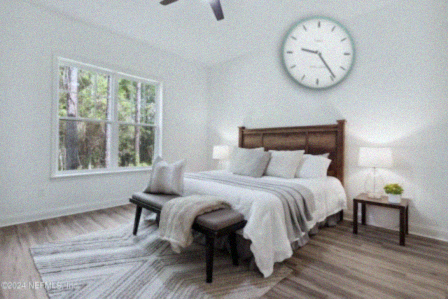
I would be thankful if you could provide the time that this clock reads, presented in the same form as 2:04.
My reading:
9:24
